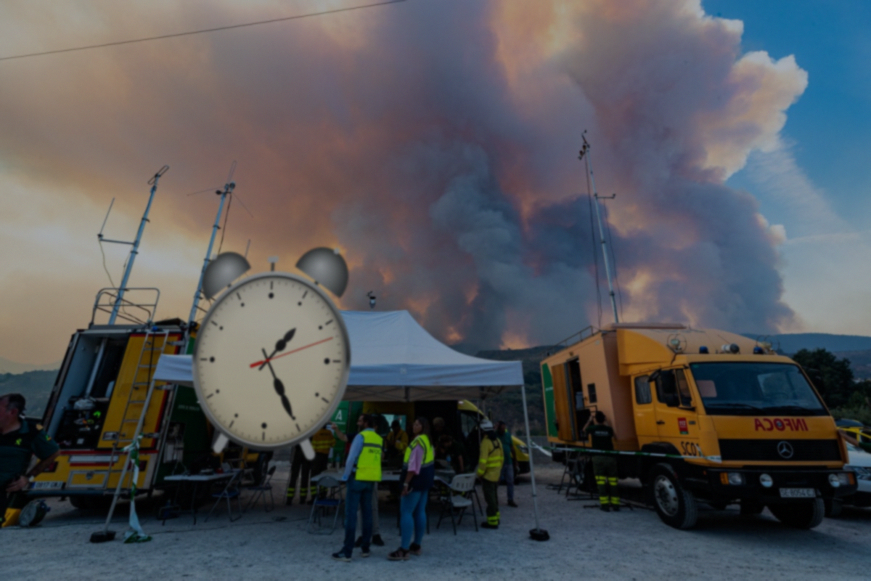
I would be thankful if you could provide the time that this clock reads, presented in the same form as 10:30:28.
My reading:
1:25:12
